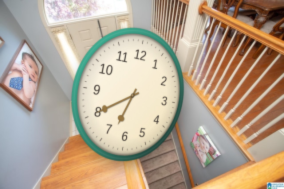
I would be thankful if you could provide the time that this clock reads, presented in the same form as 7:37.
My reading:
6:40
